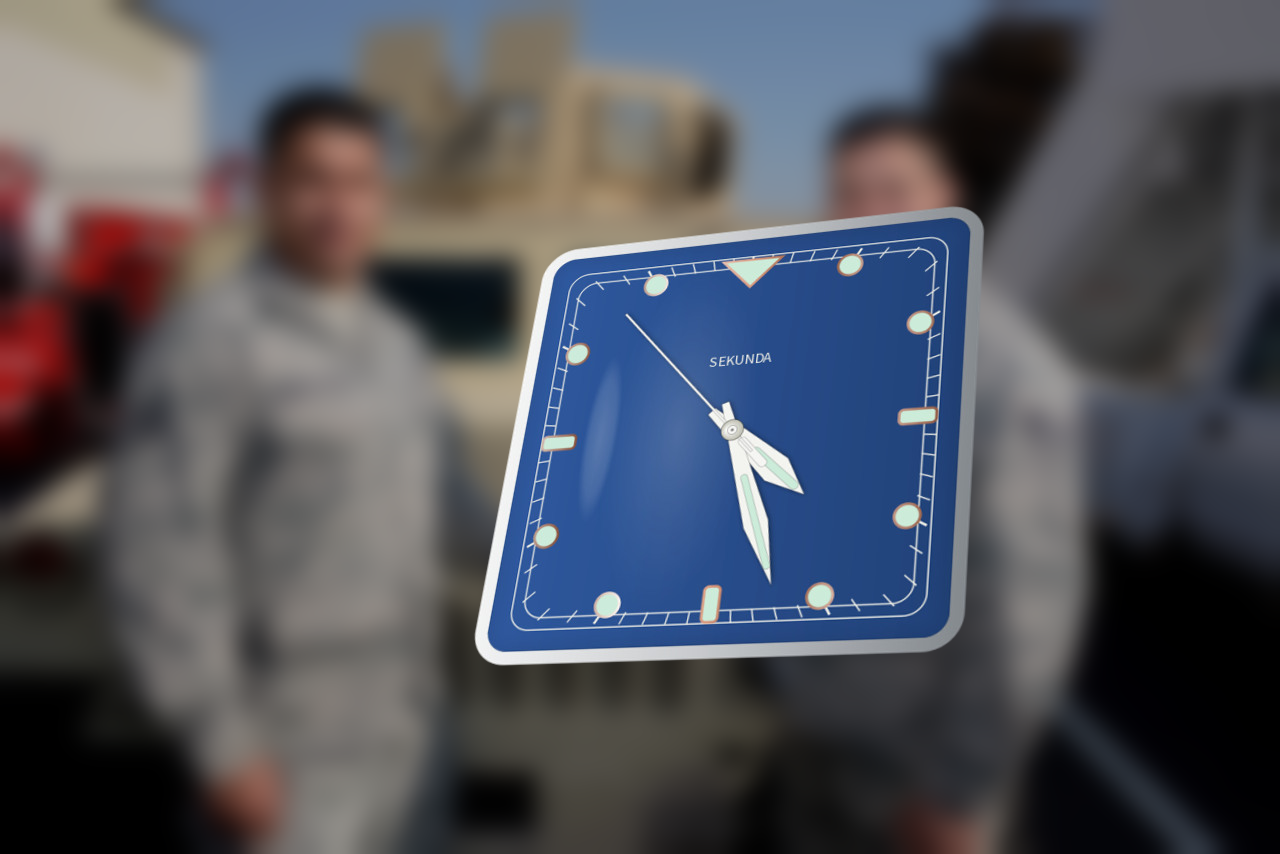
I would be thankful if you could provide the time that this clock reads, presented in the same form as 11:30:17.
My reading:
4:26:53
